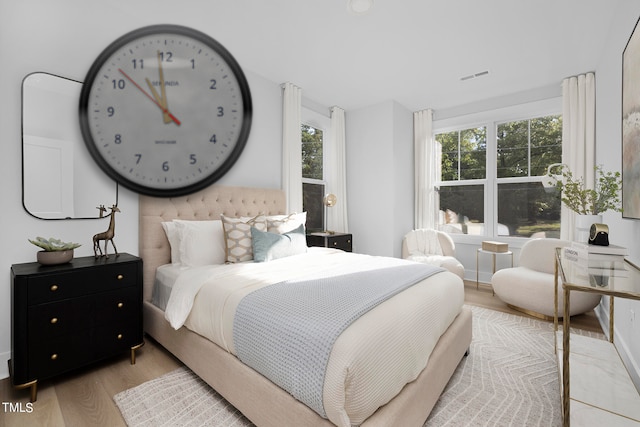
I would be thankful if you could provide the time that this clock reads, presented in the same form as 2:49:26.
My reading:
10:58:52
